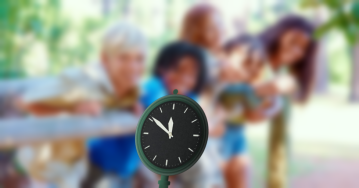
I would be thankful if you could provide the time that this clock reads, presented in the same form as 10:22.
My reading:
11:51
